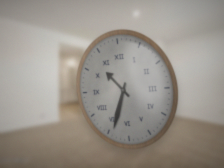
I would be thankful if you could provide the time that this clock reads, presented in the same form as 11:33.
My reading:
10:34
